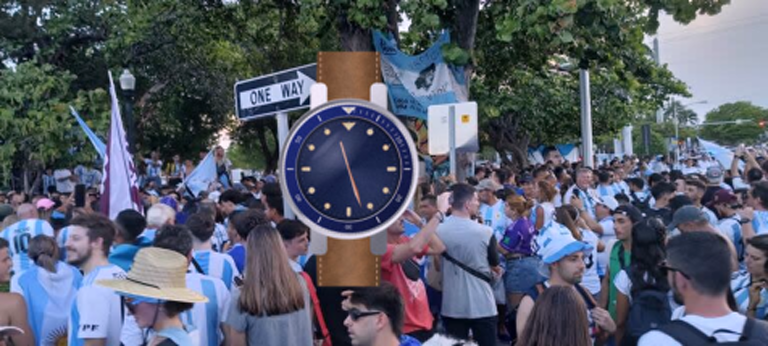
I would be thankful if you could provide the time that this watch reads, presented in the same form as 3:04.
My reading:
11:27
